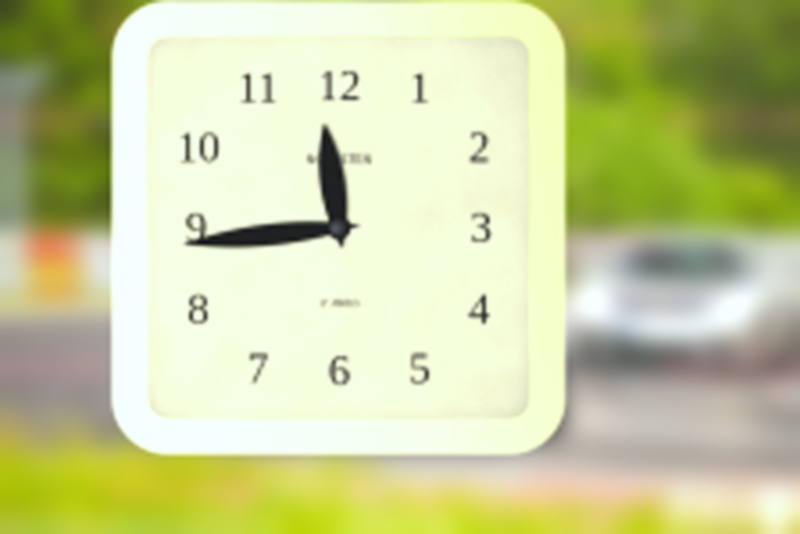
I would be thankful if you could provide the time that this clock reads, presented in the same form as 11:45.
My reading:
11:44
